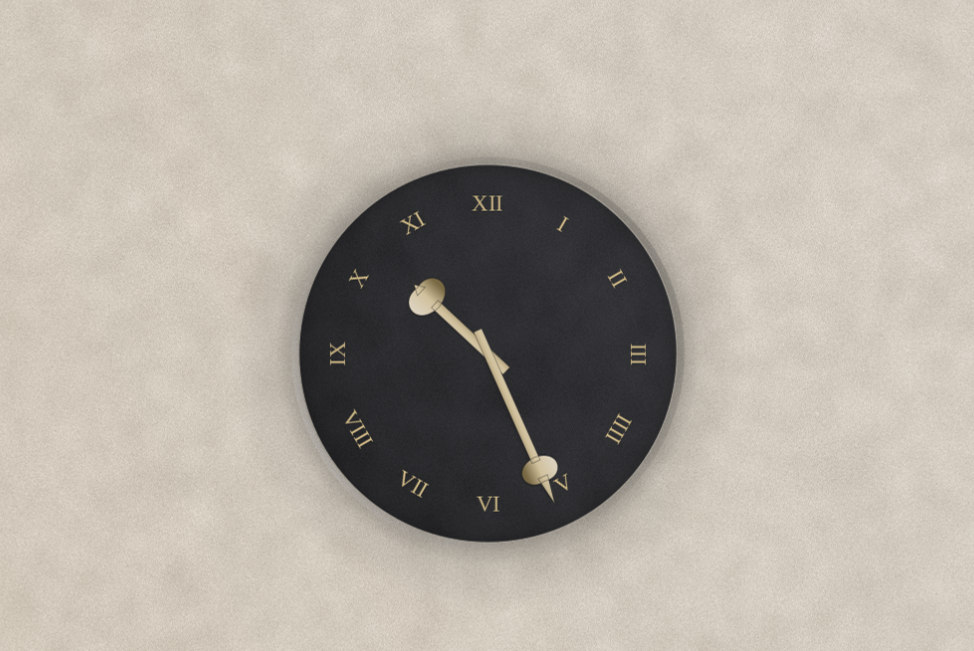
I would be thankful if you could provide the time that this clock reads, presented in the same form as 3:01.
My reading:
10:26
